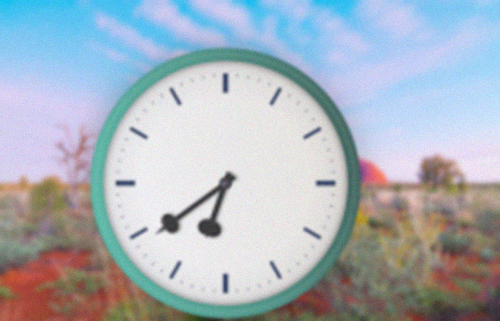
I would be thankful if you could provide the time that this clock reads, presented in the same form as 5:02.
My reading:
6:39
